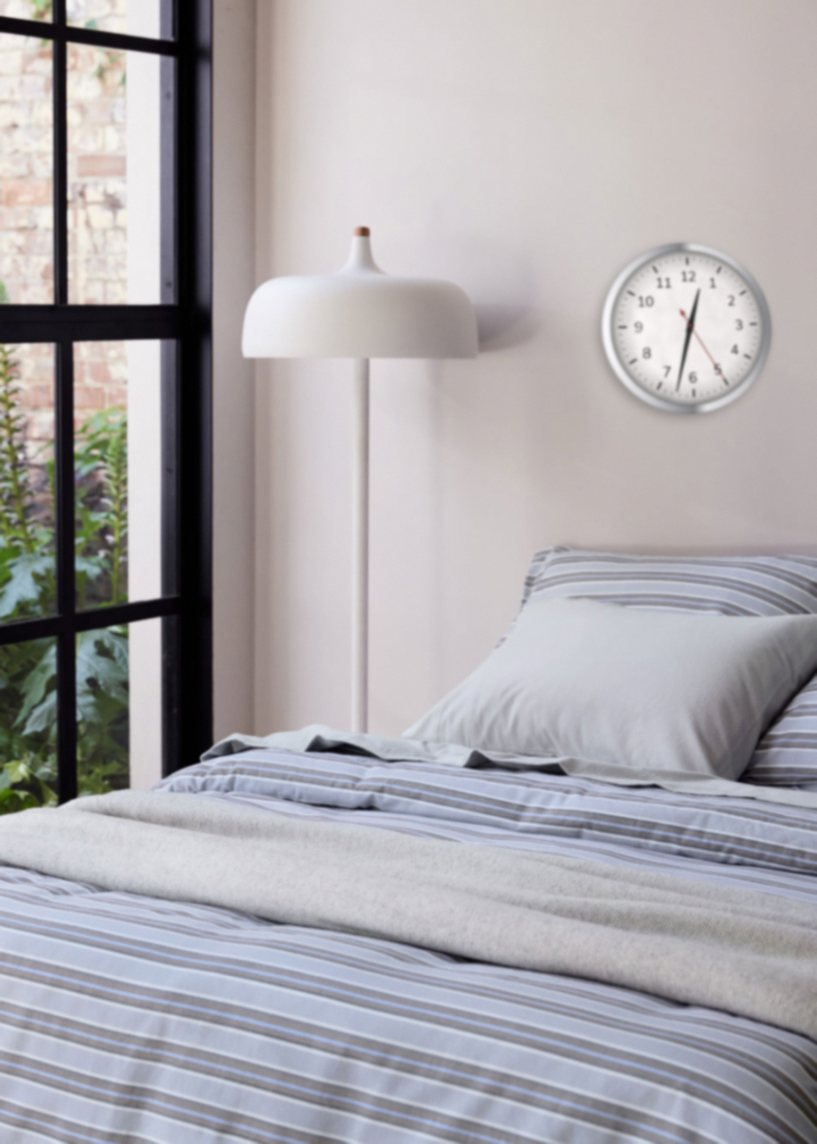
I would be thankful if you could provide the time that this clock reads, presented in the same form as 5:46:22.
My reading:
12:32:25
